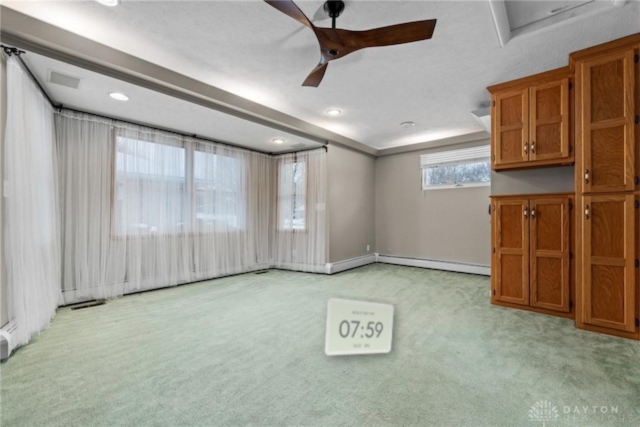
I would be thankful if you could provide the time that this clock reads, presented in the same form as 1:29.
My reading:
7:59
